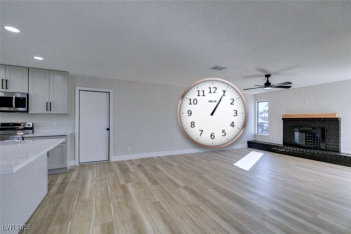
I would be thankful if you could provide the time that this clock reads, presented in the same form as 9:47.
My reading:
1:05
